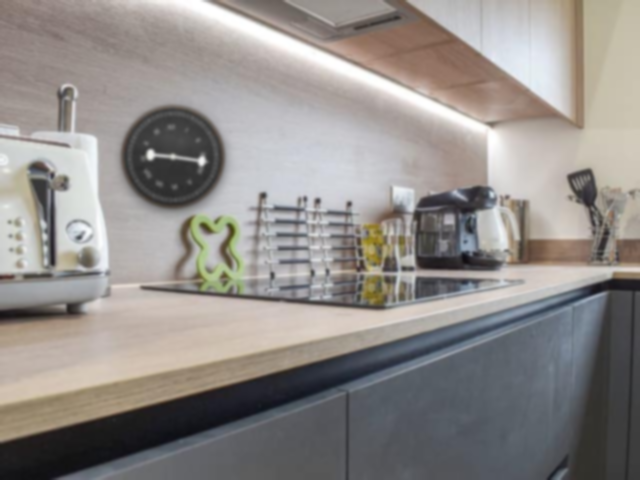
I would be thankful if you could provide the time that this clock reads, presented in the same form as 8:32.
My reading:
9:17
